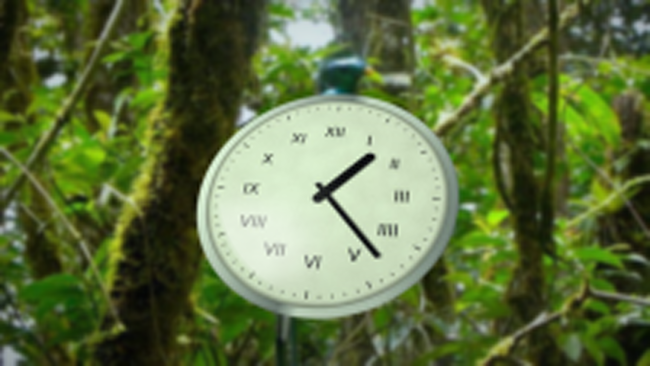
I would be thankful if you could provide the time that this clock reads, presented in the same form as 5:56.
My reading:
1:23
